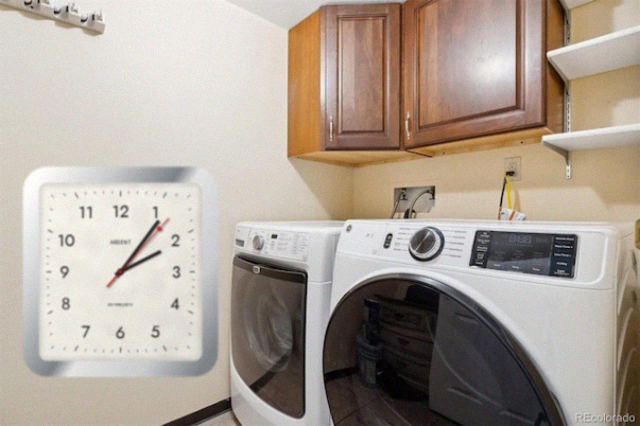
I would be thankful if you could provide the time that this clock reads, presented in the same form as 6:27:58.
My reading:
2:06:07
